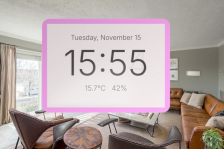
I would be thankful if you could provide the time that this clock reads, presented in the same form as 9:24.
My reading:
15:55
